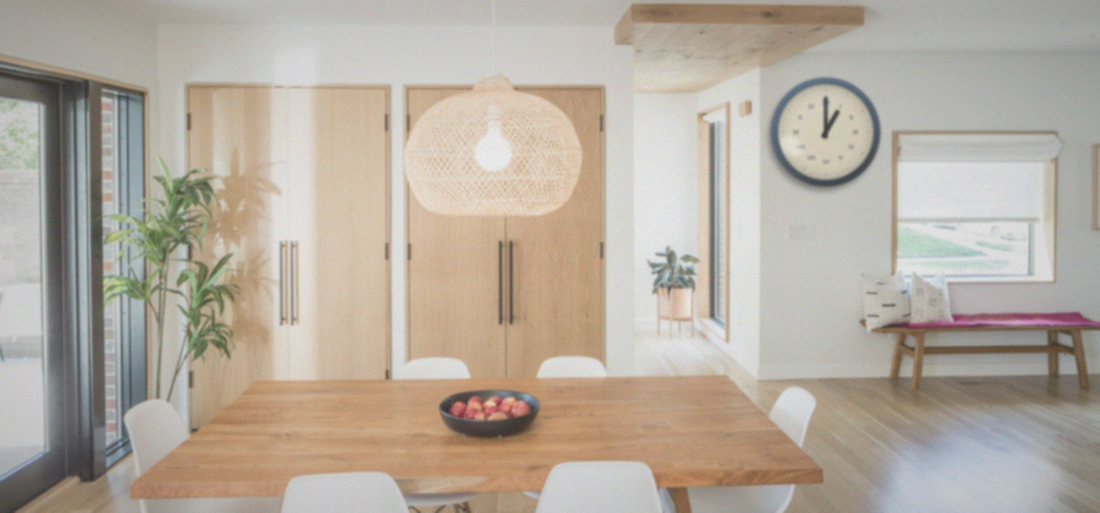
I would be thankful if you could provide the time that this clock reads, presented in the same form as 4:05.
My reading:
1:00
